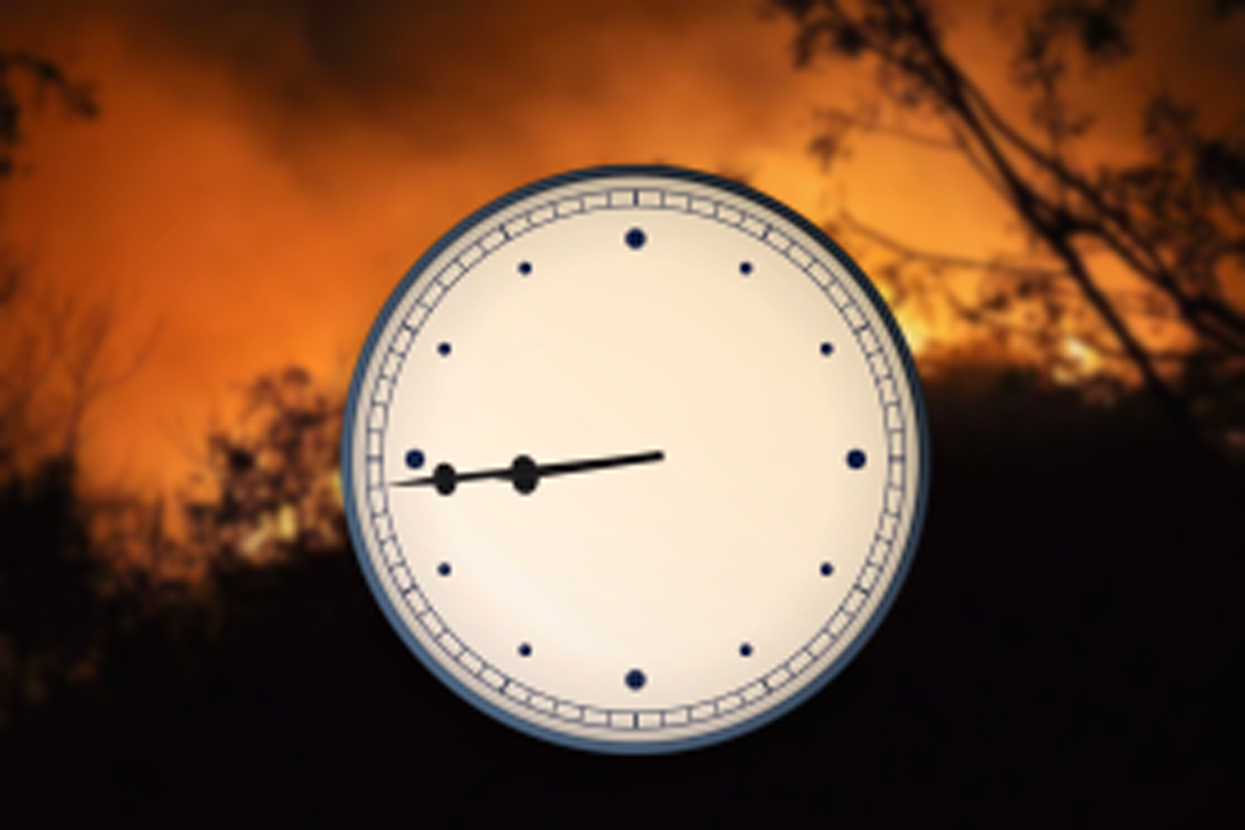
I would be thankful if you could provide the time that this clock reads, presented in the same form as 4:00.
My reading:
8:44
